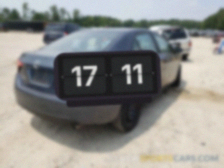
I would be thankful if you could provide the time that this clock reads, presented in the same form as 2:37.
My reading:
17:11
